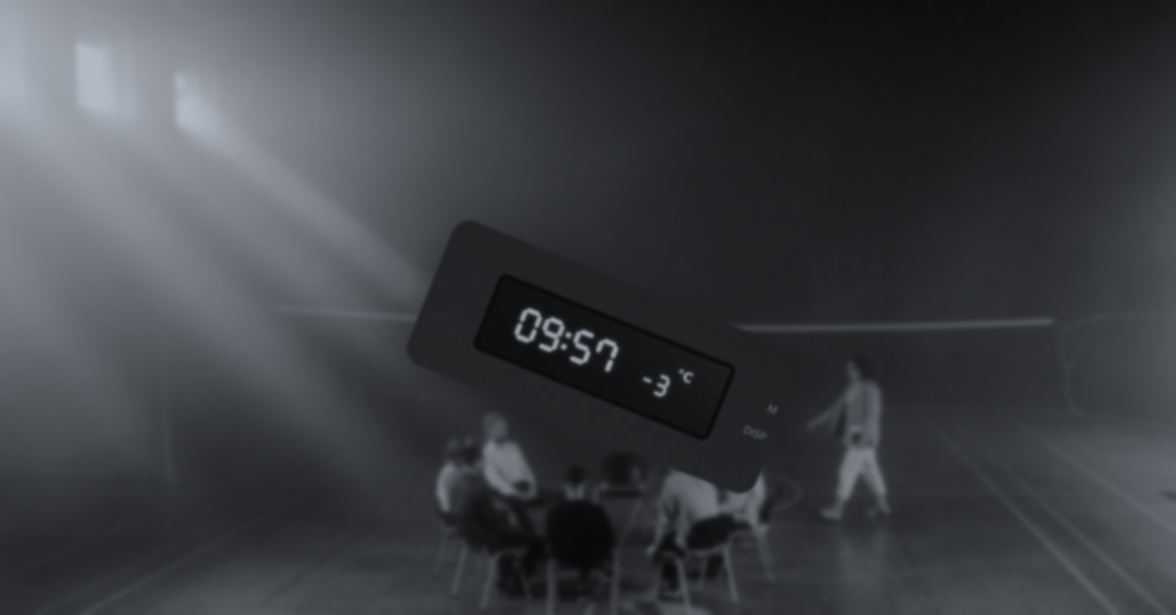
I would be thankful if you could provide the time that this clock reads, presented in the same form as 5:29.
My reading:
9:57
